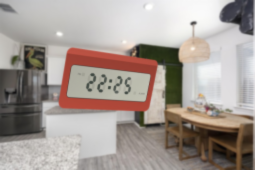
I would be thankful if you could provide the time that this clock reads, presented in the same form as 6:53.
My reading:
22:25
